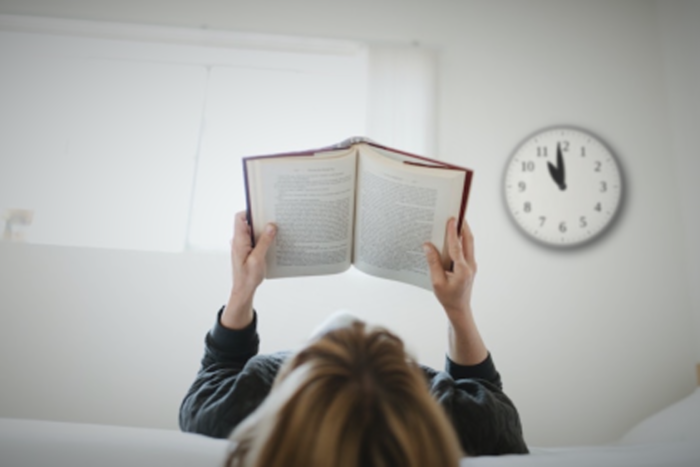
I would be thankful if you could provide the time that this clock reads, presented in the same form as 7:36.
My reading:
10:59
